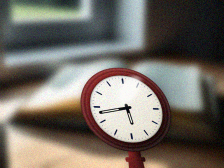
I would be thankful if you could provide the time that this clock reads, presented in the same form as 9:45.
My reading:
5:43
